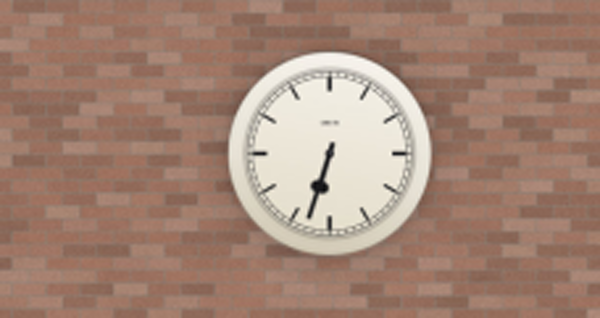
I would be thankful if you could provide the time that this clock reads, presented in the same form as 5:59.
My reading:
6:33
